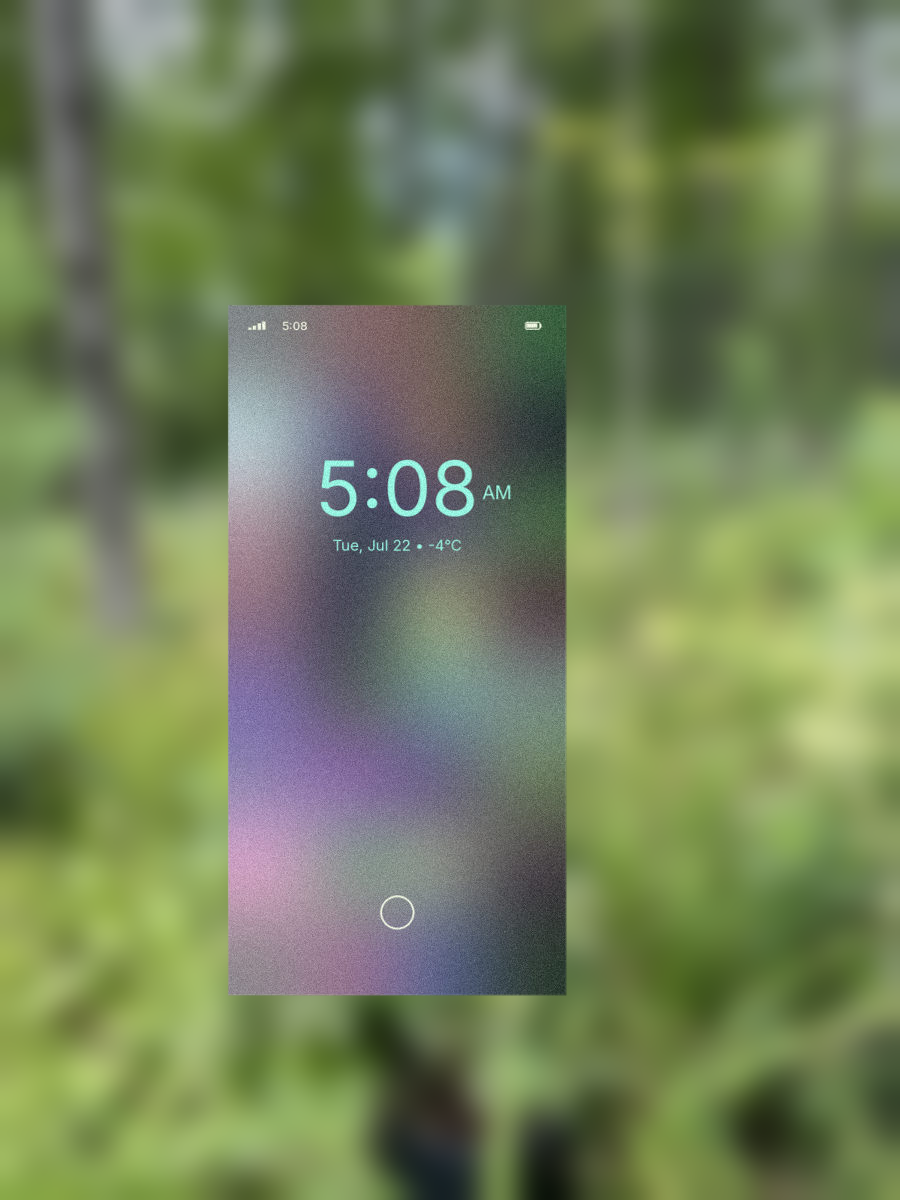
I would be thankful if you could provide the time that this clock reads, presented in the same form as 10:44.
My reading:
5:08
